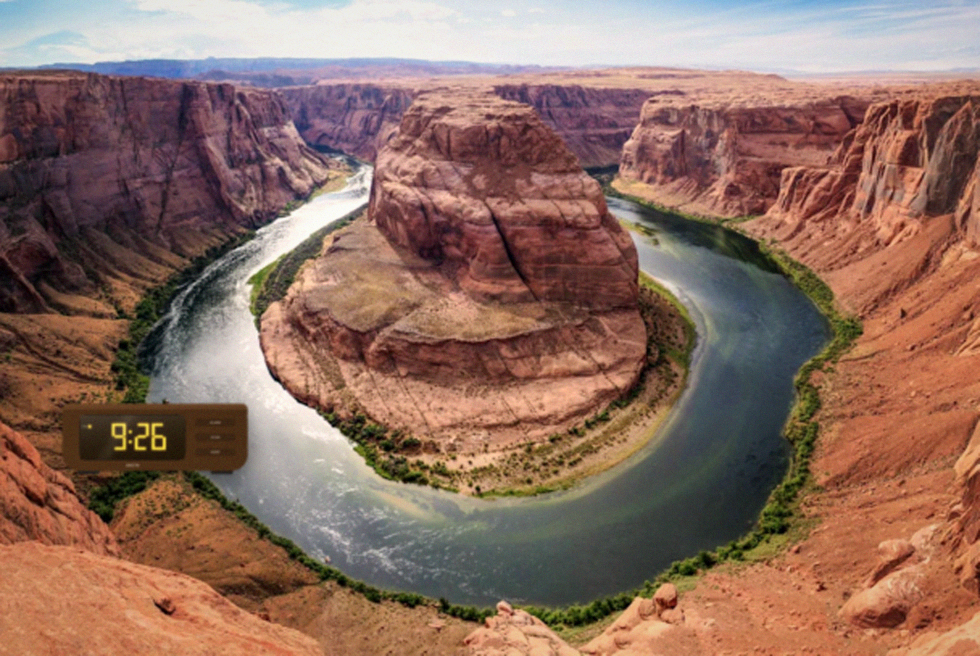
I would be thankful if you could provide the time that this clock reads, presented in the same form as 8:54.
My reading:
9:26
